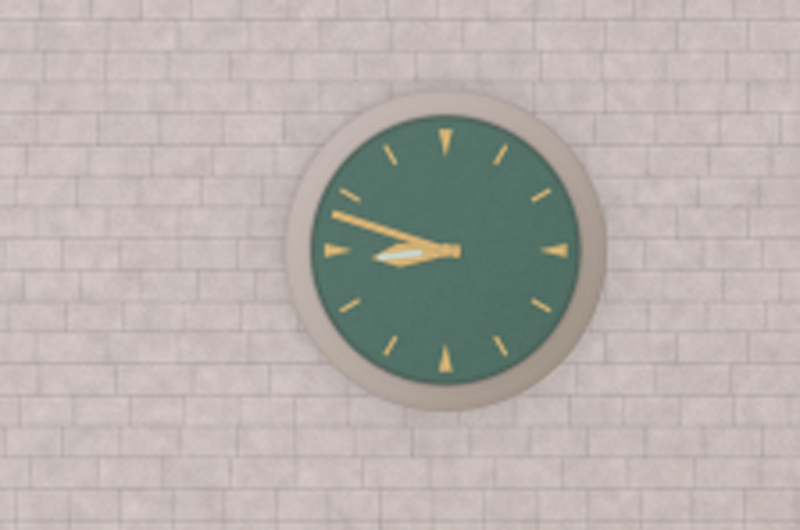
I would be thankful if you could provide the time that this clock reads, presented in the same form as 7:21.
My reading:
8:48
